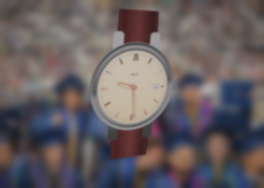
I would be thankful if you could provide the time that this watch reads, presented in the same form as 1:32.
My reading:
9:29
